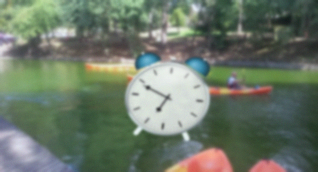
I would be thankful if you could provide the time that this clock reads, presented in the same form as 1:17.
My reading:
6:49
